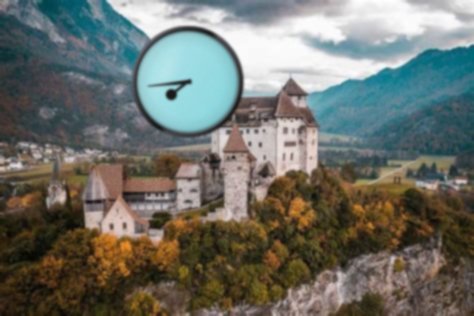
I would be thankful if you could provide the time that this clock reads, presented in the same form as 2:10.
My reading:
7:44
